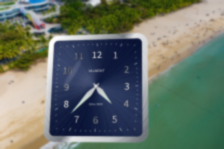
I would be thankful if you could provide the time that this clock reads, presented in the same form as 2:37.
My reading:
4:37
